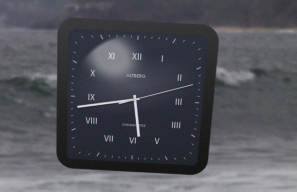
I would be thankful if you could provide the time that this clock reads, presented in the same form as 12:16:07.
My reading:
5:43:12
